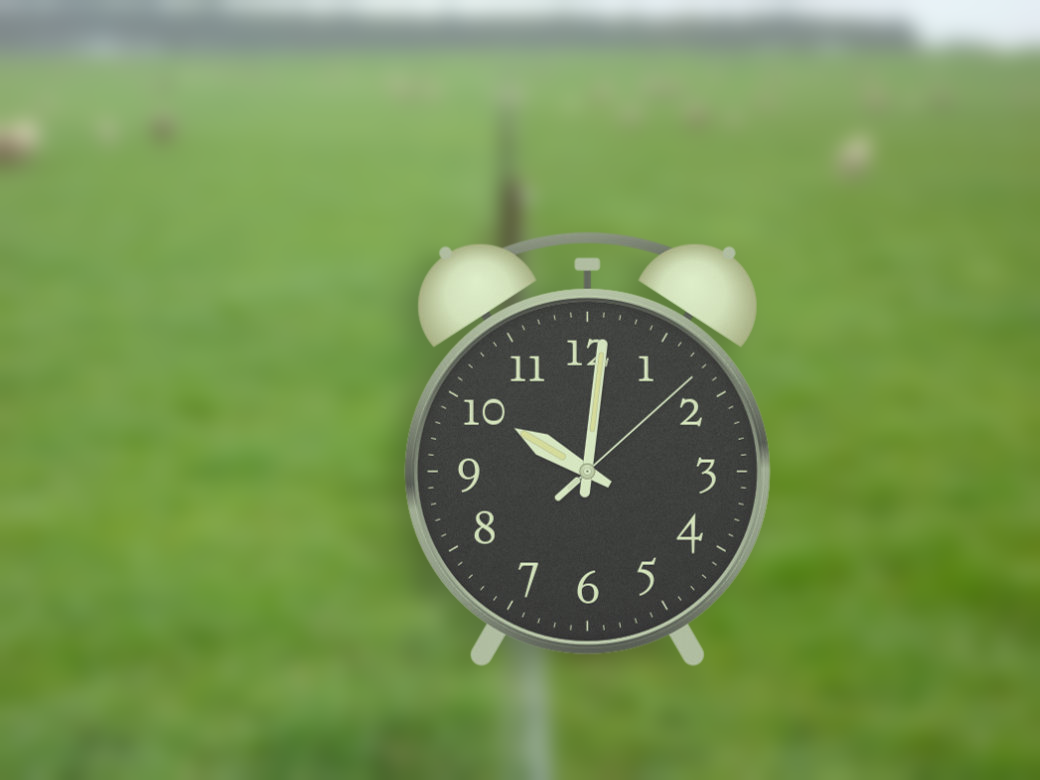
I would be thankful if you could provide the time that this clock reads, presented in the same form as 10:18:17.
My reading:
10:01:08
